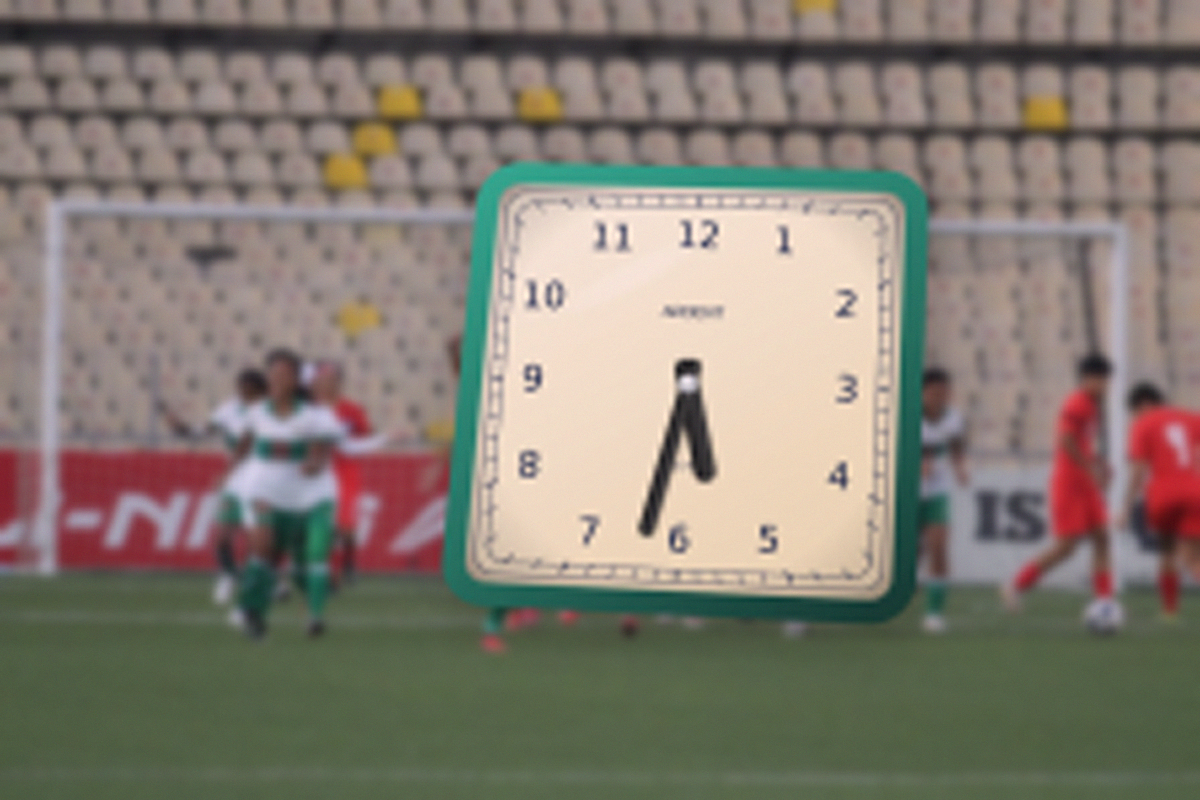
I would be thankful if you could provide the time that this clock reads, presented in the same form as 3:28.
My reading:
5:32
